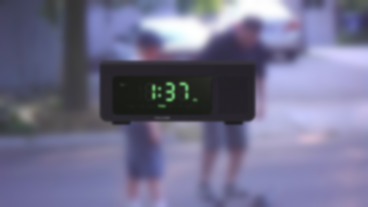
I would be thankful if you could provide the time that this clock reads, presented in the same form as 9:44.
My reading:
1:37
